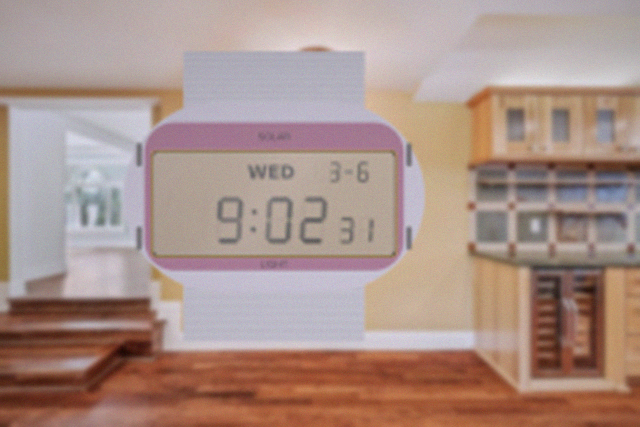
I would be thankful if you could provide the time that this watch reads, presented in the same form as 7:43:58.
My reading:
9:02:31
